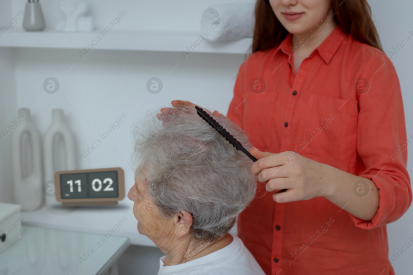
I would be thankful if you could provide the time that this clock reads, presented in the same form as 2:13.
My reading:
11:02
